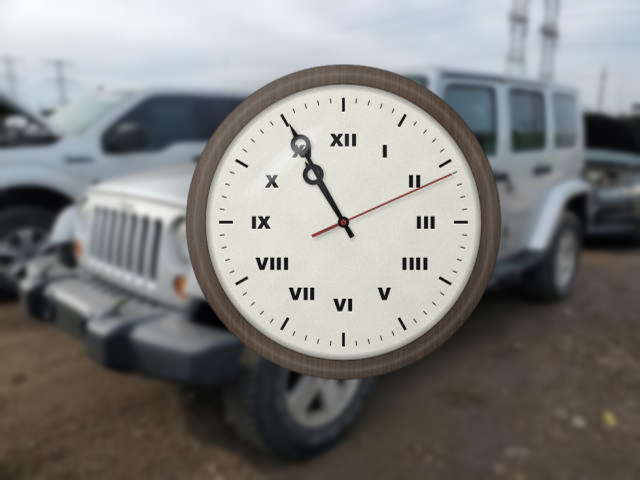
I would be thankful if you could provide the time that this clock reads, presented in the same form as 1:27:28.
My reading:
10:55:11
